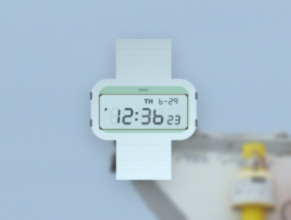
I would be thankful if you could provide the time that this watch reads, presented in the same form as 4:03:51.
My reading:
12:36:23
